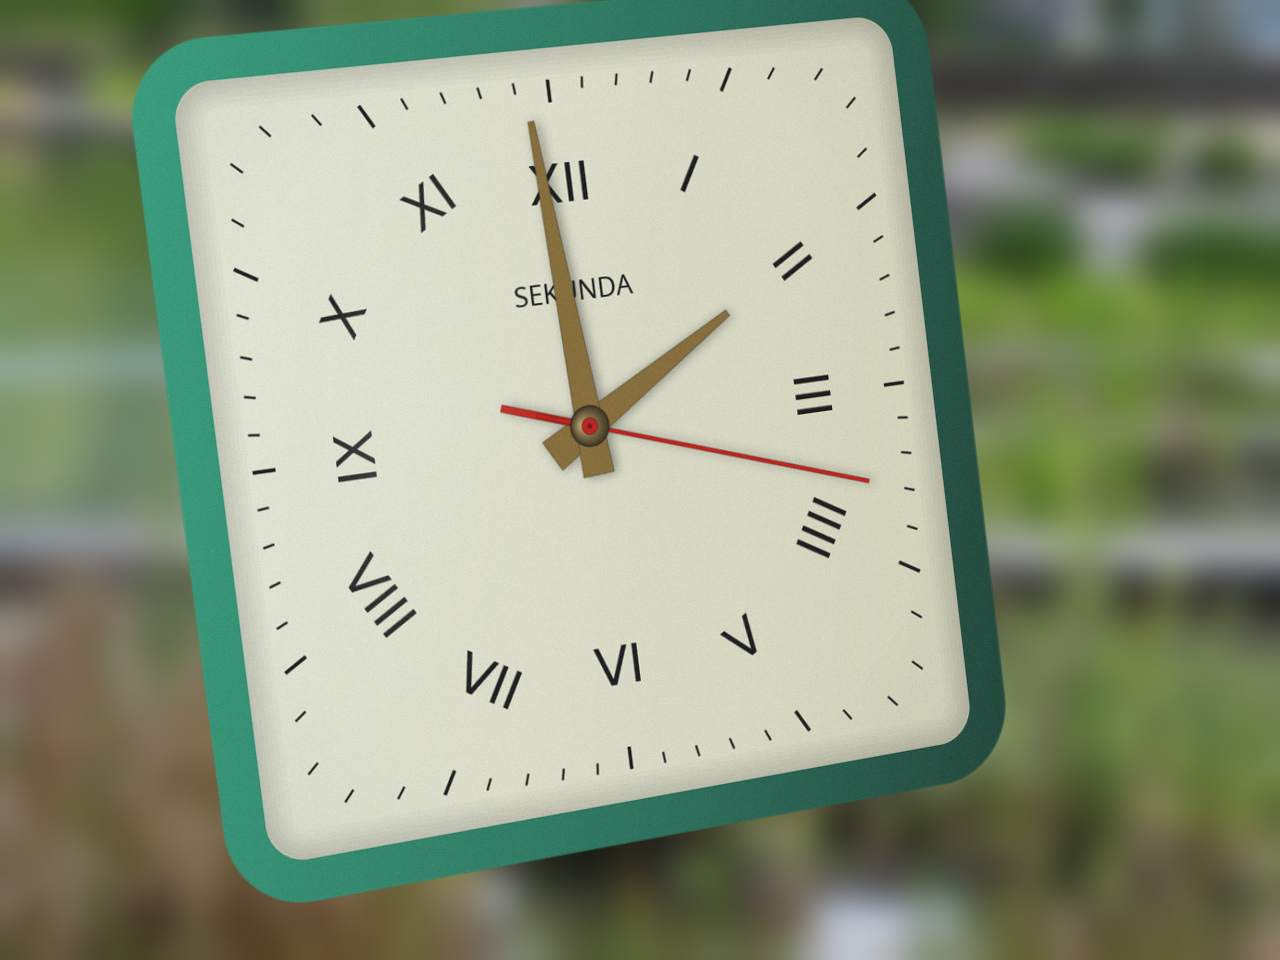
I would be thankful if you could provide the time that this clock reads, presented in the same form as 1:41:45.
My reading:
1:59:18
